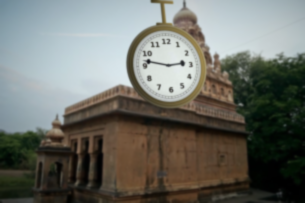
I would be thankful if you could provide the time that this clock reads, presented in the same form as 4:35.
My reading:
2:47
